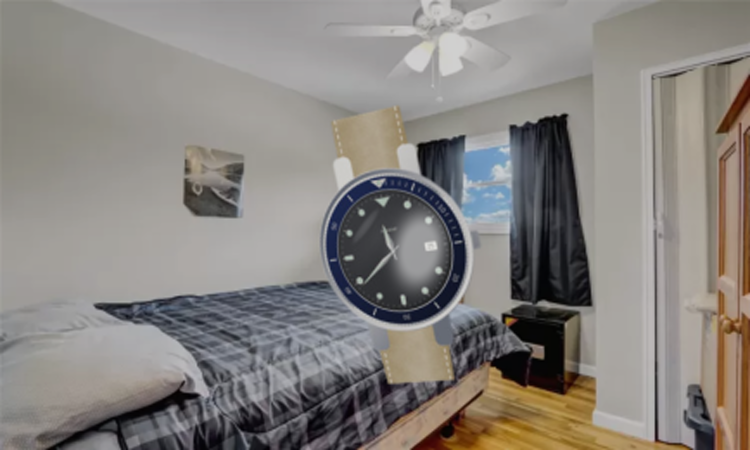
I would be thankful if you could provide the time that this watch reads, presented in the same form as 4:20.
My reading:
11:39
